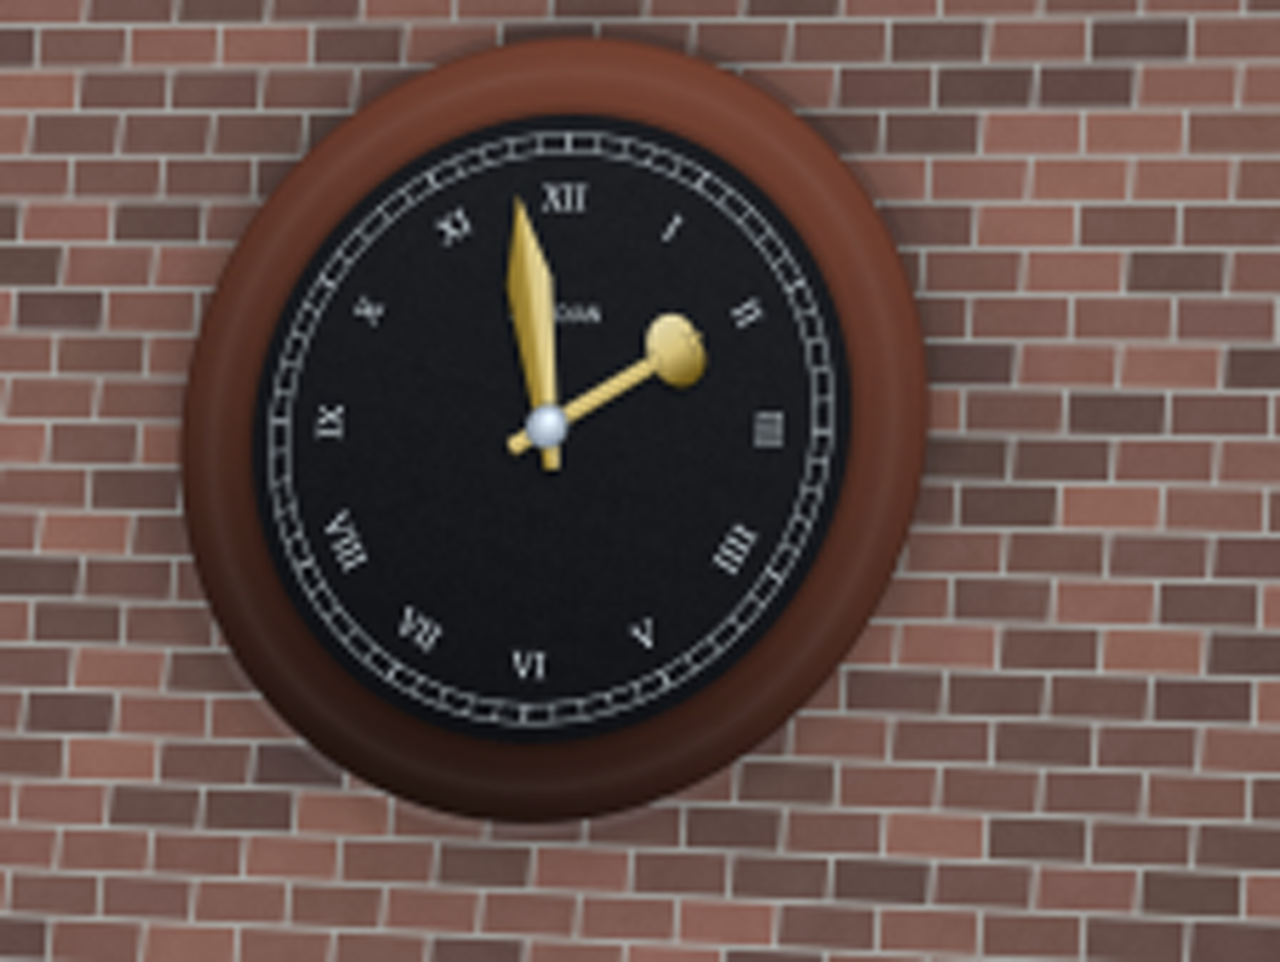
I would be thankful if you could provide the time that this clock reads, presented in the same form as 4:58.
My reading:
1:58
